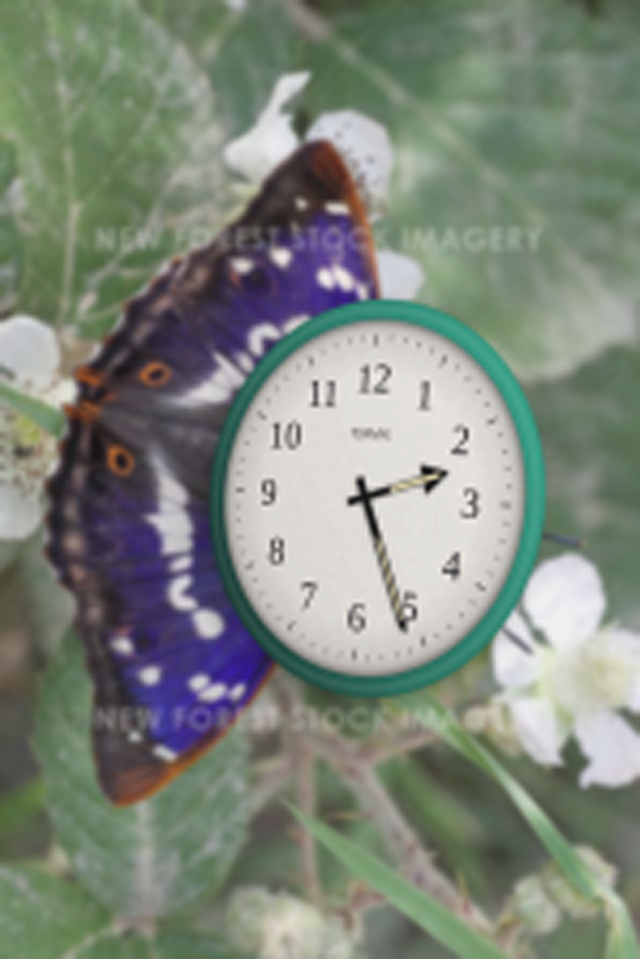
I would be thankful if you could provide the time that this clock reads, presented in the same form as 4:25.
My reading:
2:26
